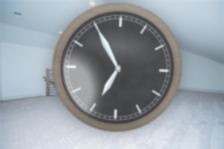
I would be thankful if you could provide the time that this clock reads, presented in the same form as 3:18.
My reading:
6:55
